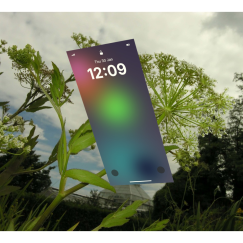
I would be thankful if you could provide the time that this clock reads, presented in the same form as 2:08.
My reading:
12:09
